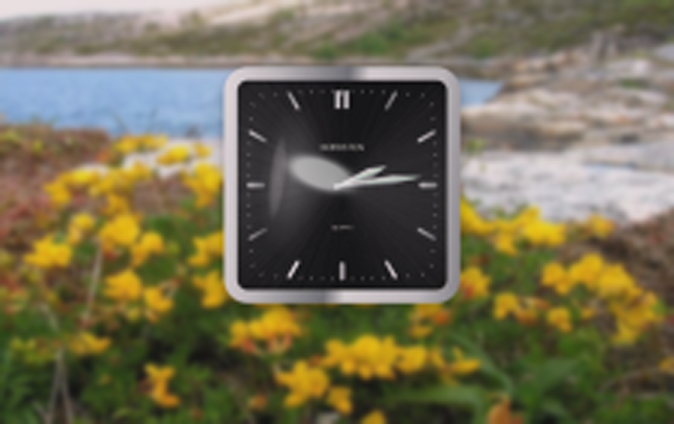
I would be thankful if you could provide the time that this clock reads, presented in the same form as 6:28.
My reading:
2:14
